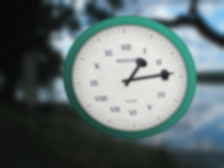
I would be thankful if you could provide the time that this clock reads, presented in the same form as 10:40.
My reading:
1:14
